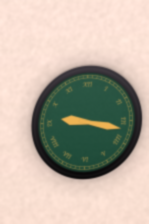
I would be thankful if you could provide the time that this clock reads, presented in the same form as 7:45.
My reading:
9:17
